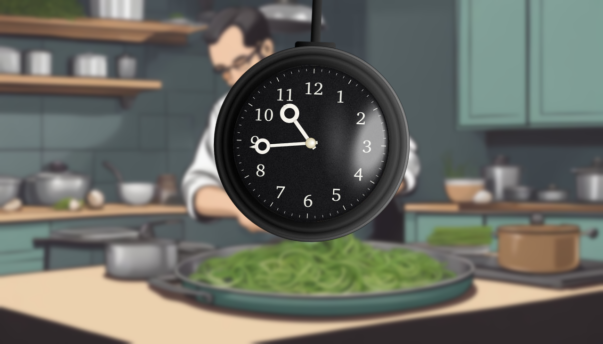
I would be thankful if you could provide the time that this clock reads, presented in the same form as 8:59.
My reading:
10:44
